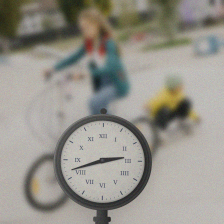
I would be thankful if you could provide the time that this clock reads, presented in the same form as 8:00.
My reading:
2:42
